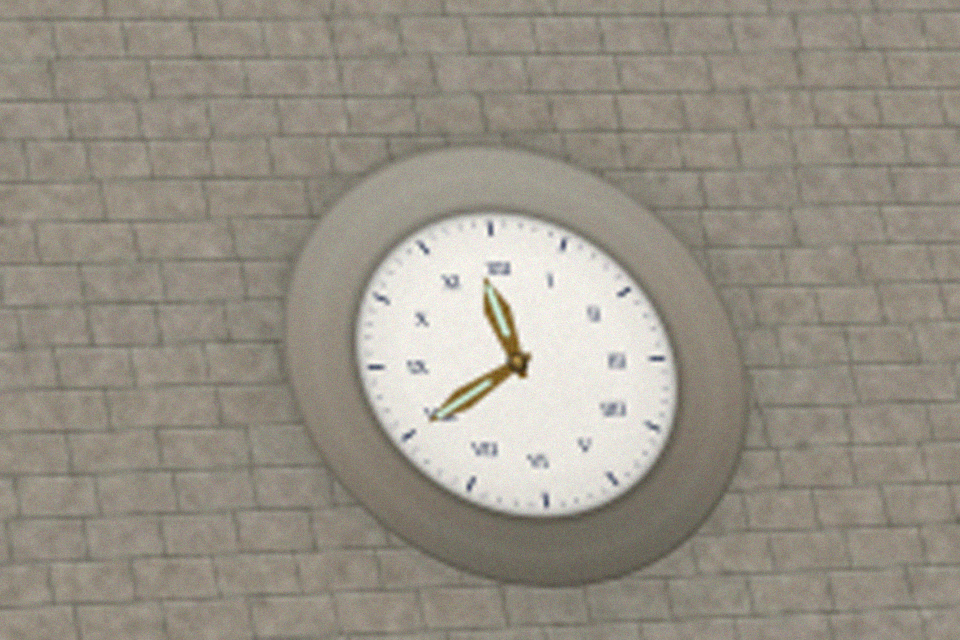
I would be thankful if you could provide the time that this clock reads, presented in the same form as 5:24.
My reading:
11:40
